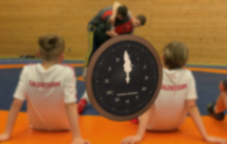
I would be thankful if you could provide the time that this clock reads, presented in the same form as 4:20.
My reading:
11:59
